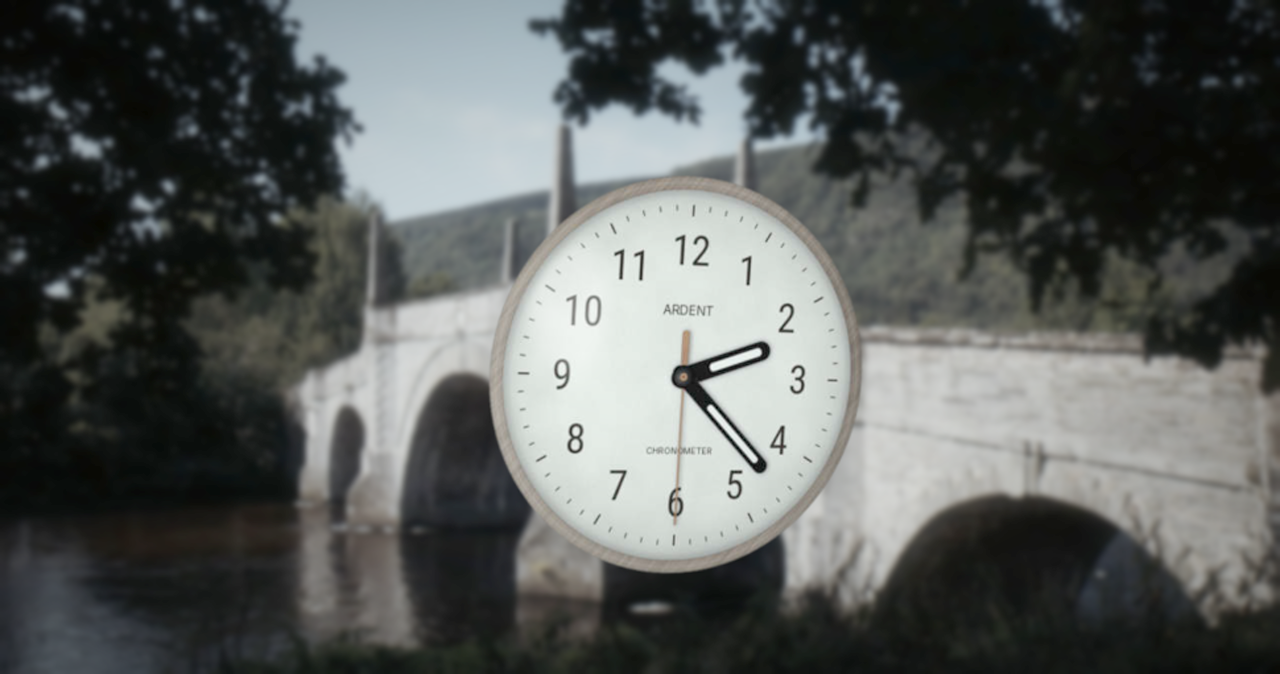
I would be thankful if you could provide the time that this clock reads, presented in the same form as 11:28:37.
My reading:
2:22:30
